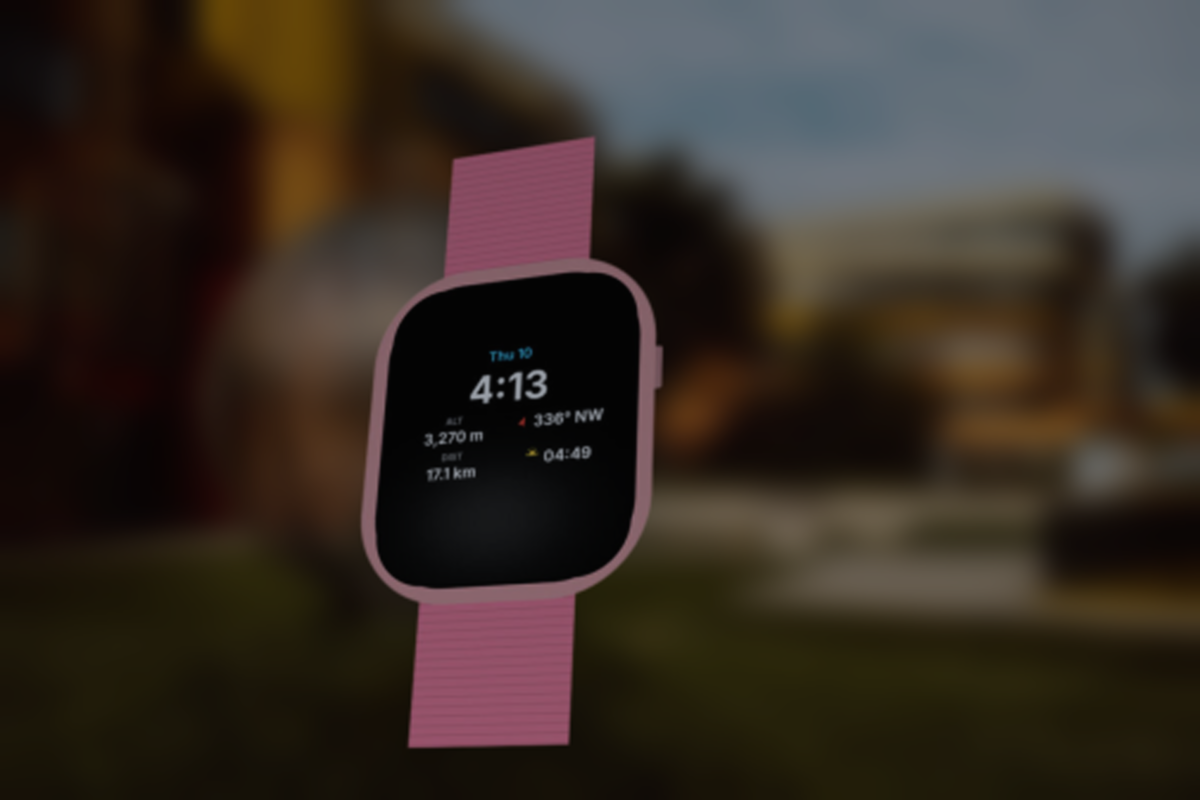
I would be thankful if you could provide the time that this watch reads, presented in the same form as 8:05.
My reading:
4:13
